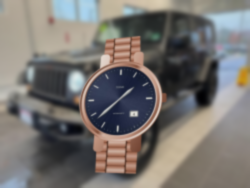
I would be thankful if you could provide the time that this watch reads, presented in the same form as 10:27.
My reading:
1:38
